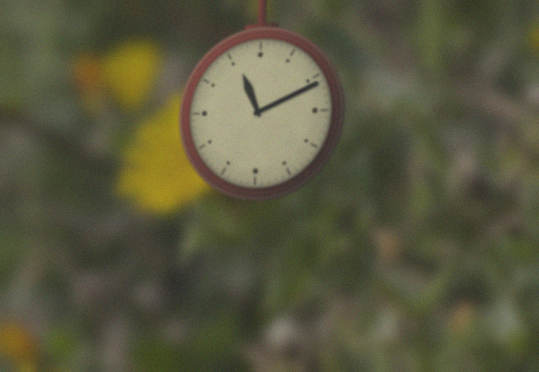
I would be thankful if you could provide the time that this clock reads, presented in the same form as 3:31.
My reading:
11:11
